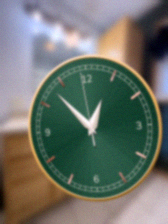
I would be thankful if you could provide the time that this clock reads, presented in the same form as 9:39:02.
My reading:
12:52:59
